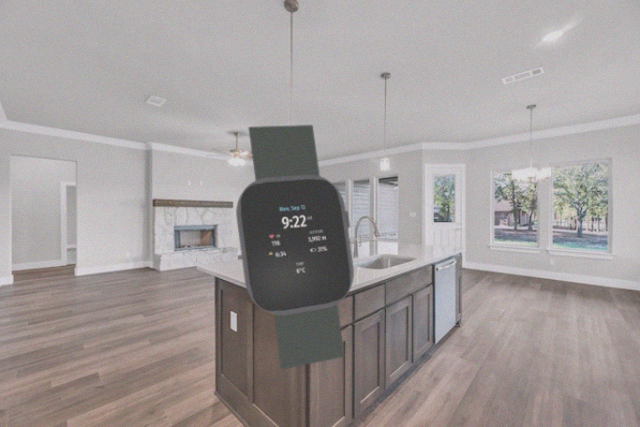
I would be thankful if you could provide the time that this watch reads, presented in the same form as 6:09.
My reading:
9:22
